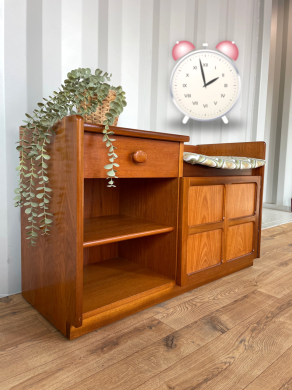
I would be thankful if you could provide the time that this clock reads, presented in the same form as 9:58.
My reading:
1:58
